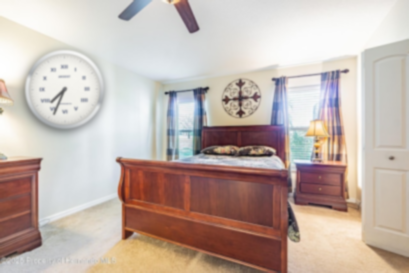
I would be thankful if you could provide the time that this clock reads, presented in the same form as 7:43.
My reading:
7:34
